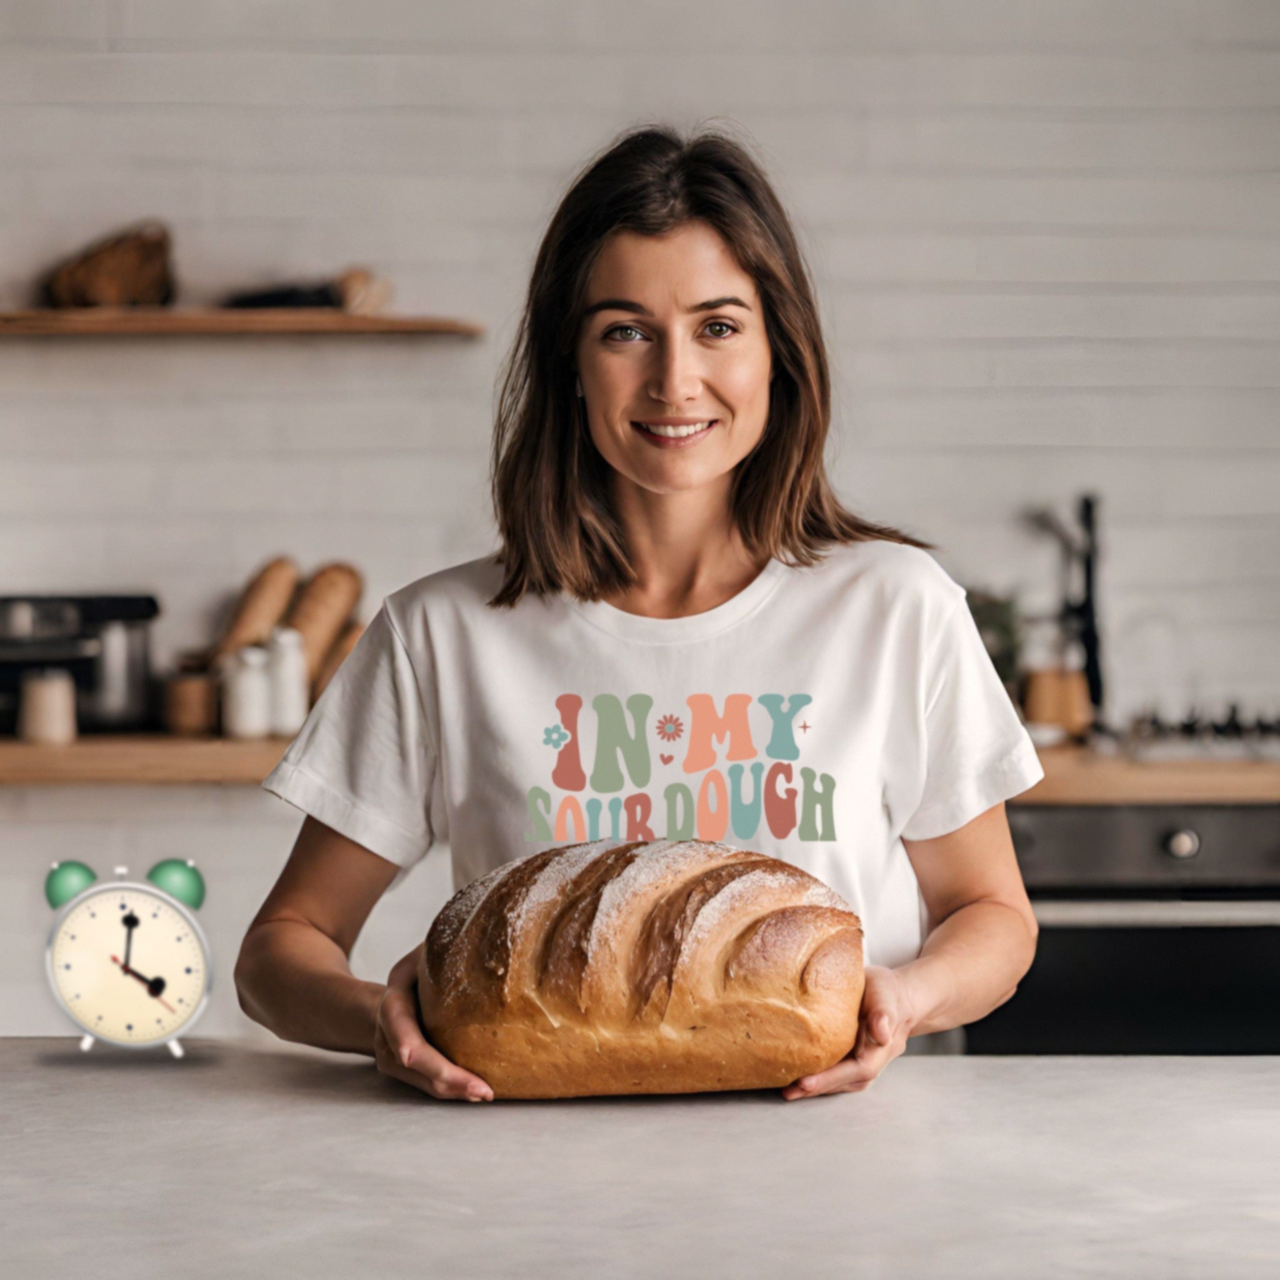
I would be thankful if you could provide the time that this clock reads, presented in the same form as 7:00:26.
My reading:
4:01:22
